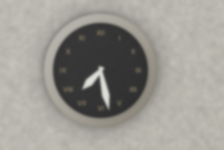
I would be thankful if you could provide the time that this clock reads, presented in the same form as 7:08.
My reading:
7:28
